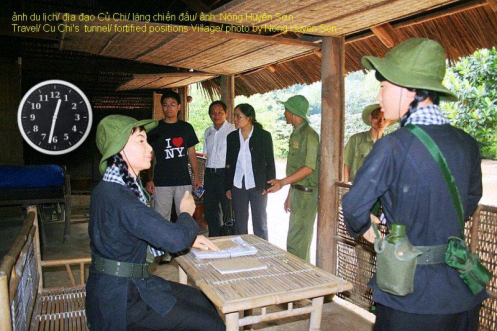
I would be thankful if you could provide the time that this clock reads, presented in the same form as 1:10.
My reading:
12:32
